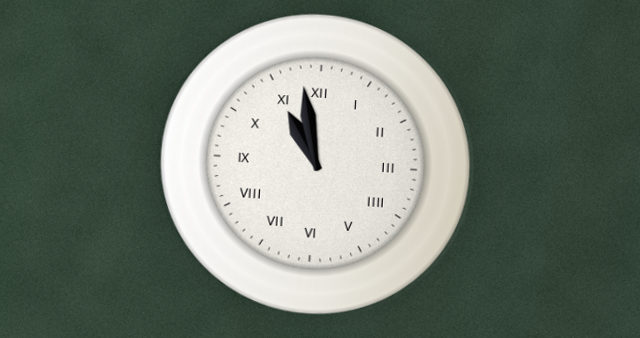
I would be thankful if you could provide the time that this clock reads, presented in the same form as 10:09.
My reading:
10:58
